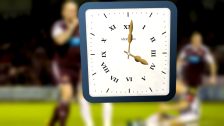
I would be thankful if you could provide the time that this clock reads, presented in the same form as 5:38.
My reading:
4:01
